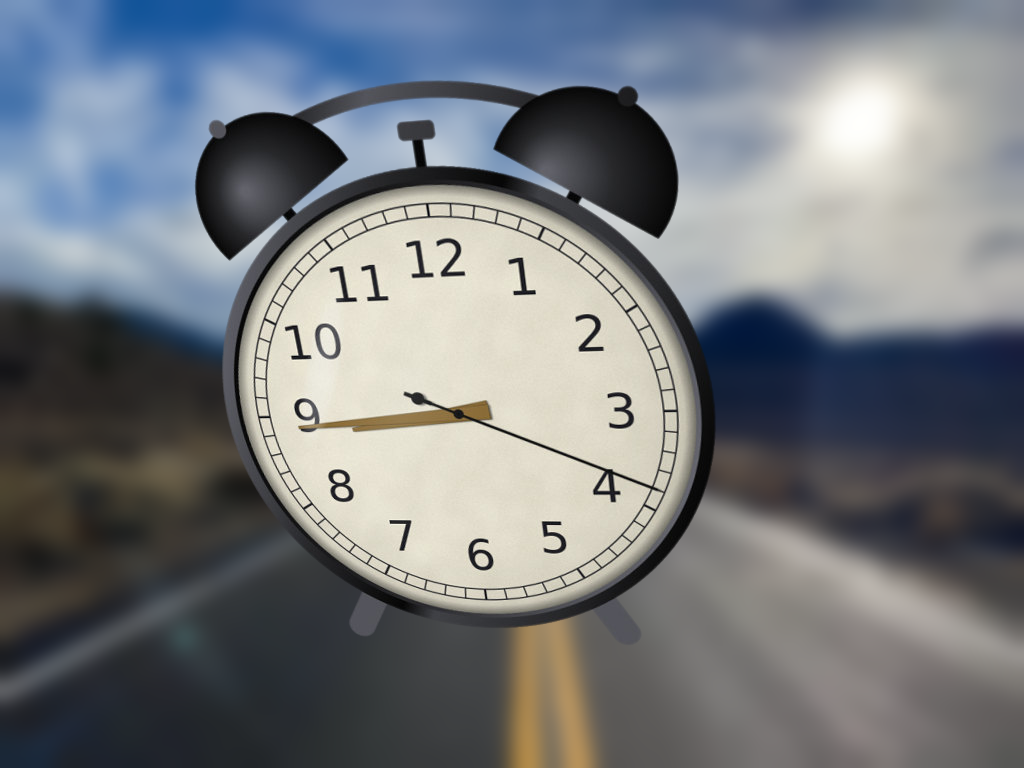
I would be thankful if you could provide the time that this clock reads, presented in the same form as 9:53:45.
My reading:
8:44:19
